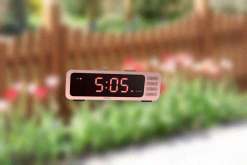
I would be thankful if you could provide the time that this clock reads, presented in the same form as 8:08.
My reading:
5:05
